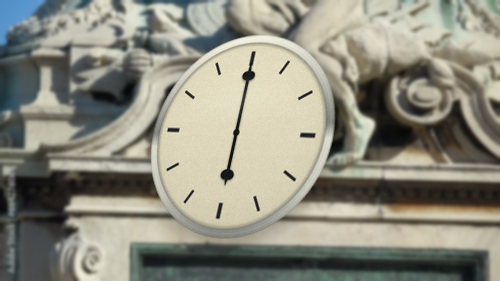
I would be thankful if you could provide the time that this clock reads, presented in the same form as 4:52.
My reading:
6:00
